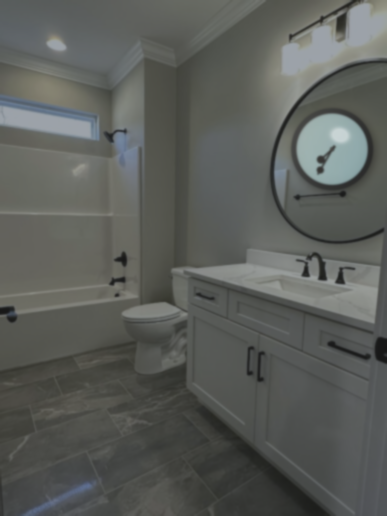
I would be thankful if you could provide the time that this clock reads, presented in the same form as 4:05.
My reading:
7:35
